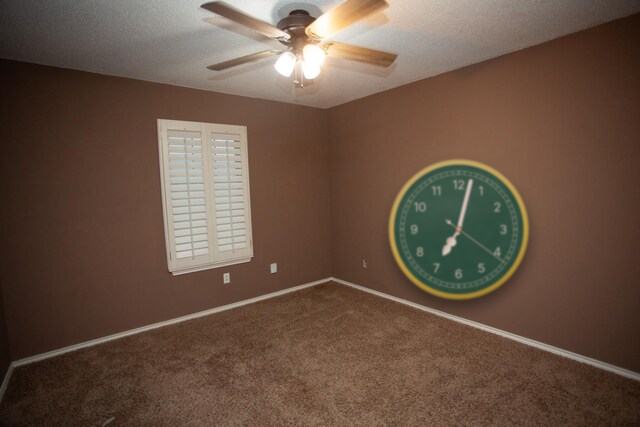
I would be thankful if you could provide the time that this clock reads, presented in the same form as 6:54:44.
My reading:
7:02:21
